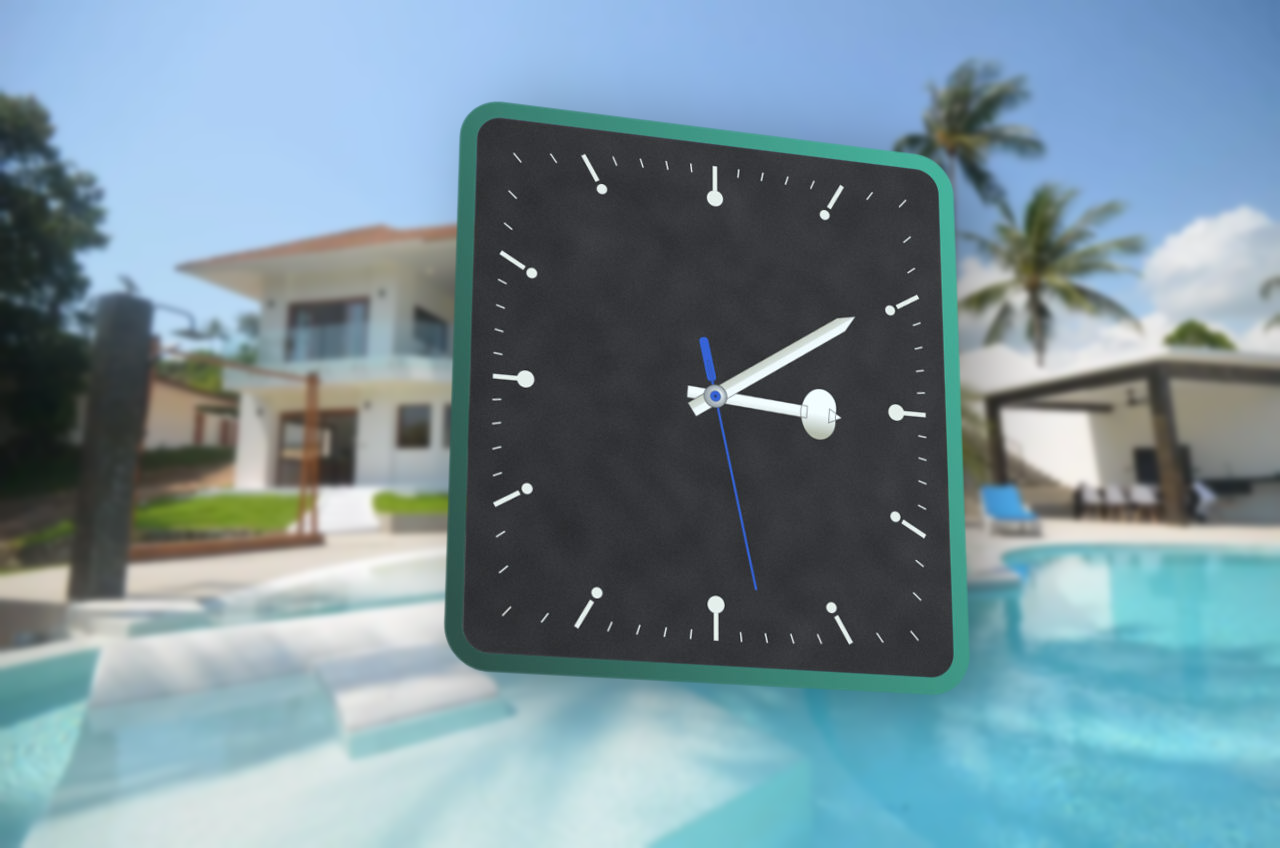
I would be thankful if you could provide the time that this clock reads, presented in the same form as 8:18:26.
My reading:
3:09:28
